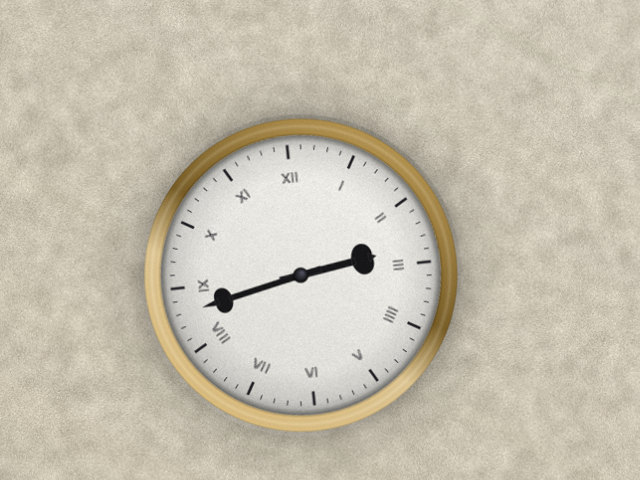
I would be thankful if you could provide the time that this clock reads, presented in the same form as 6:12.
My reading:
2:43
